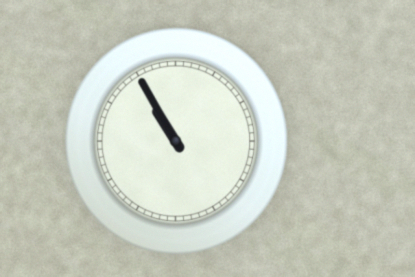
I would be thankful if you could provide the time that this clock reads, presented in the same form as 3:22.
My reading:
10:55
